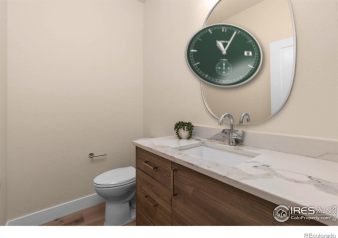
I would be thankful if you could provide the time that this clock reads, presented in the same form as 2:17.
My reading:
11:04
